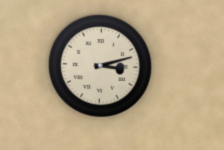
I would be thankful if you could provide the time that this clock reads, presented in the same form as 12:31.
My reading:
3:12
